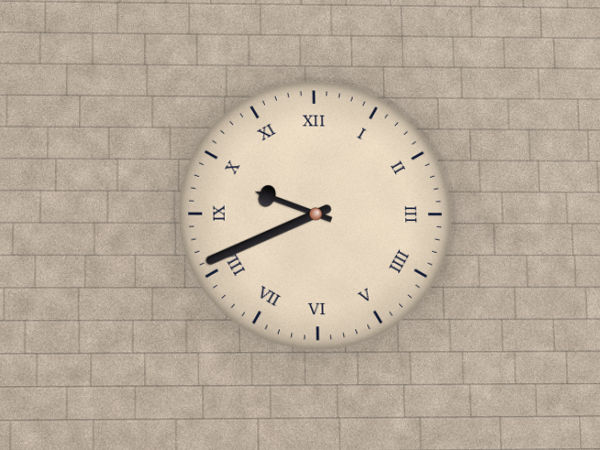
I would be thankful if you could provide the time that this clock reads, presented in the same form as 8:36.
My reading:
9:41
